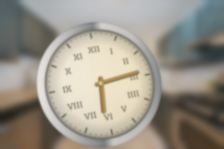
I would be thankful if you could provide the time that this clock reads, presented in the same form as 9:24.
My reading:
6:14
